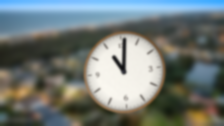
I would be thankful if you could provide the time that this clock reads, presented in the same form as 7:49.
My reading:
11:01
